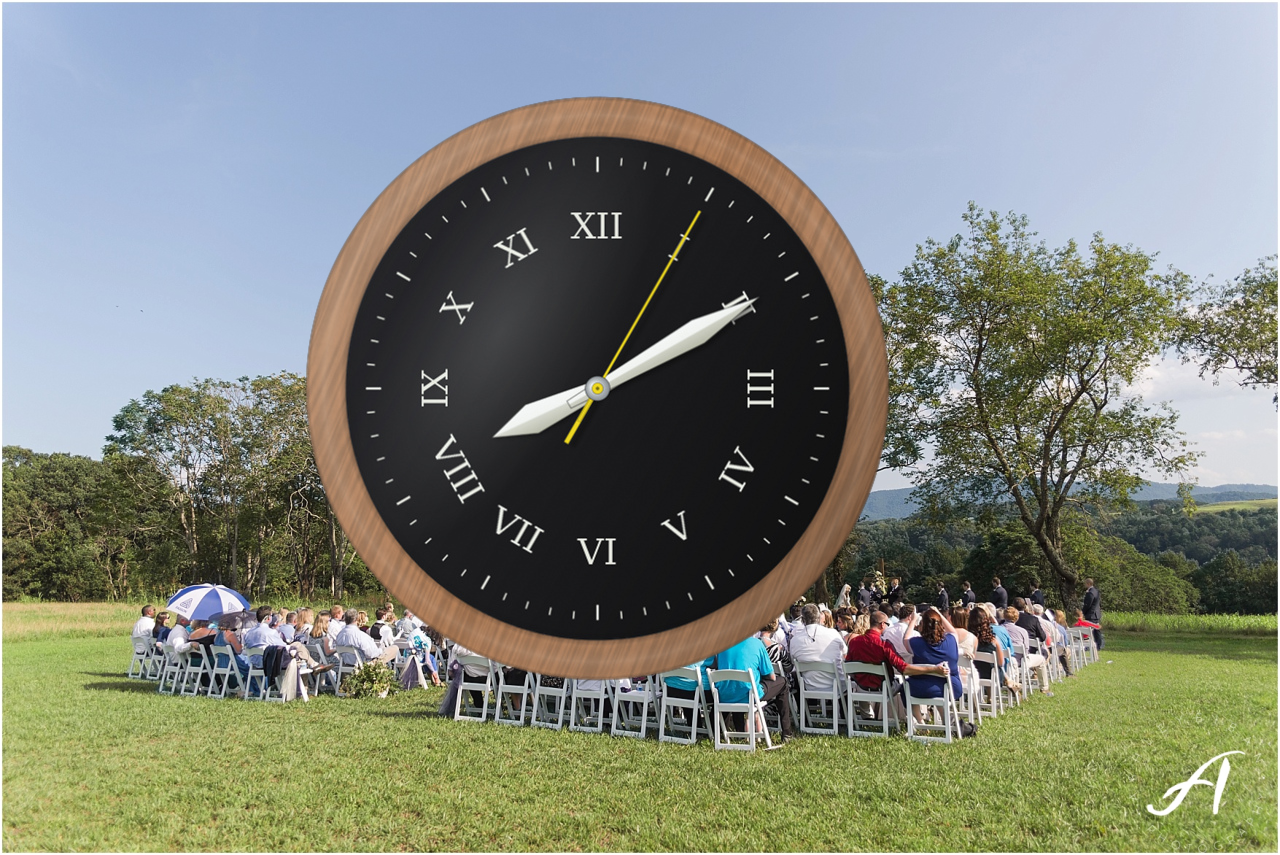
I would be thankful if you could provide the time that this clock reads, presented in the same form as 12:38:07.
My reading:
8:10:05
